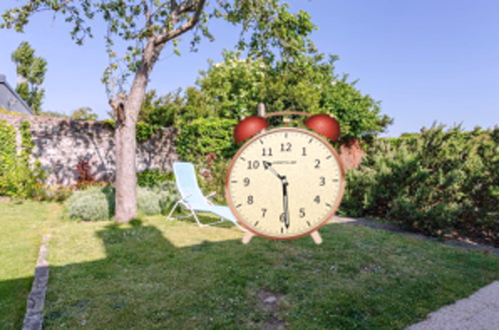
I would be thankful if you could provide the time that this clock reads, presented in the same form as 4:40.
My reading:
10:29
